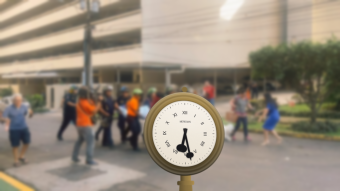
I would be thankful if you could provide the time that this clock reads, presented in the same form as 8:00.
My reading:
6:28
